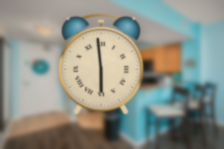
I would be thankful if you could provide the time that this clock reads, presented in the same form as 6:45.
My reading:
5:59
